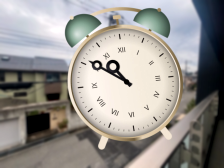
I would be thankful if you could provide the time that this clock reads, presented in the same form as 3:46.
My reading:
10:51
